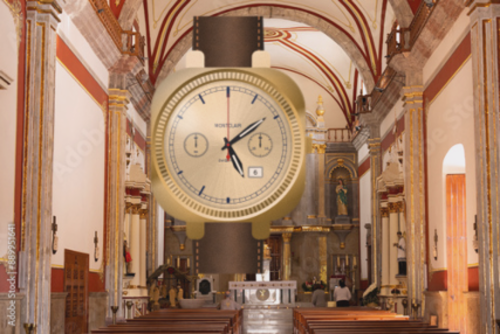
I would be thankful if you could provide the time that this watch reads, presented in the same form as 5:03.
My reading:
5:09
